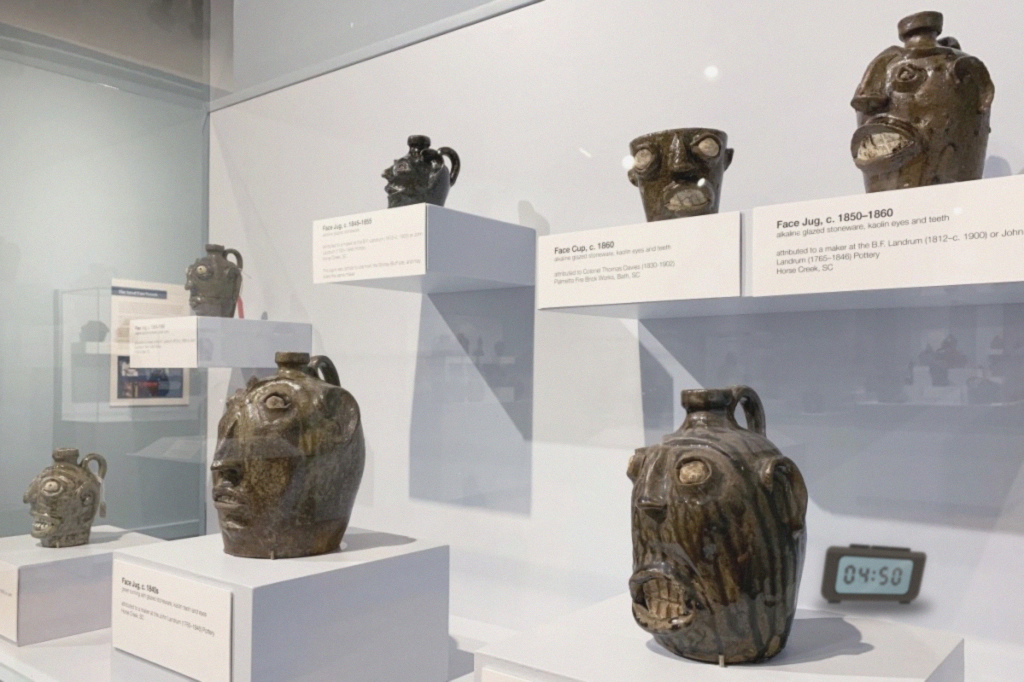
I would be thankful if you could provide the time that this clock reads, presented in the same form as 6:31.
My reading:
4:50
